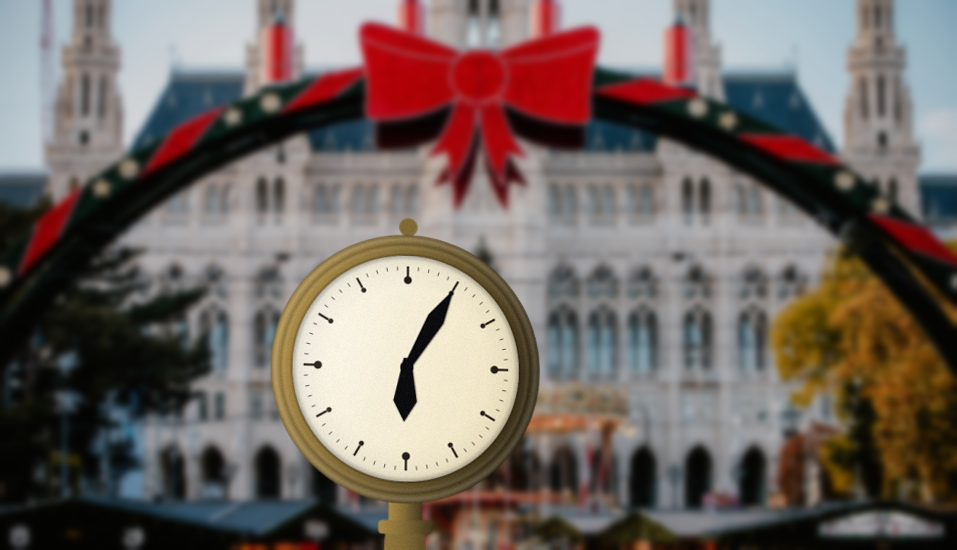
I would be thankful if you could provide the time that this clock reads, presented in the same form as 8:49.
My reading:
6:05
